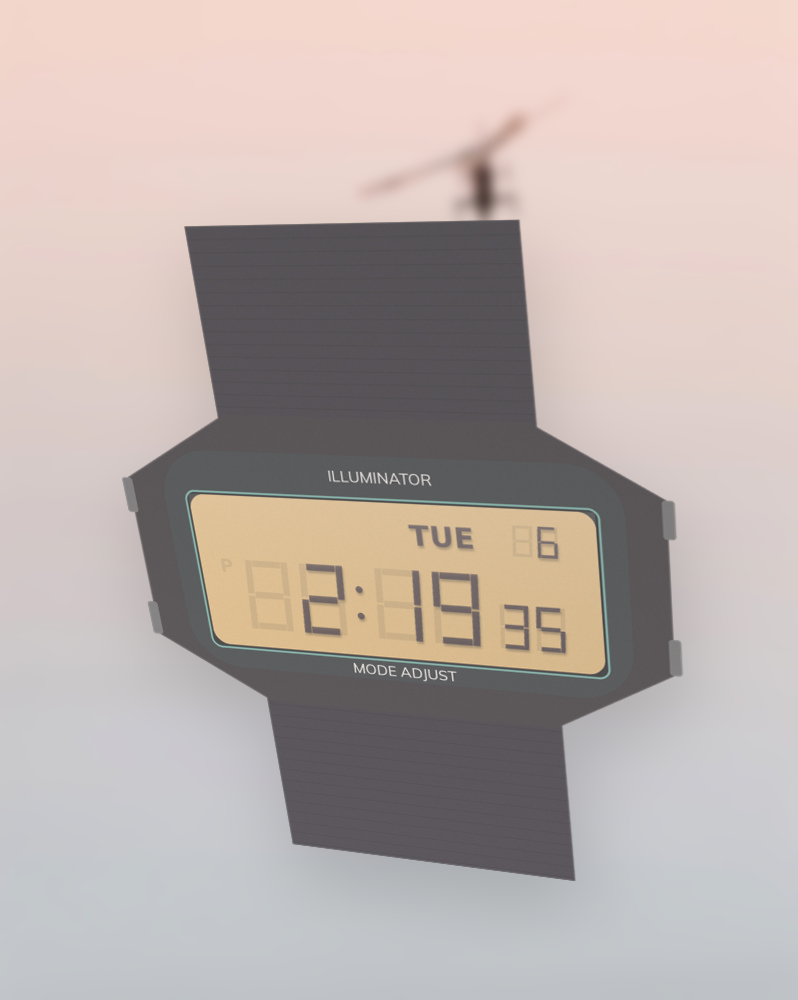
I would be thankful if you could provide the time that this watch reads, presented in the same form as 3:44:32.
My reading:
2:19:35
